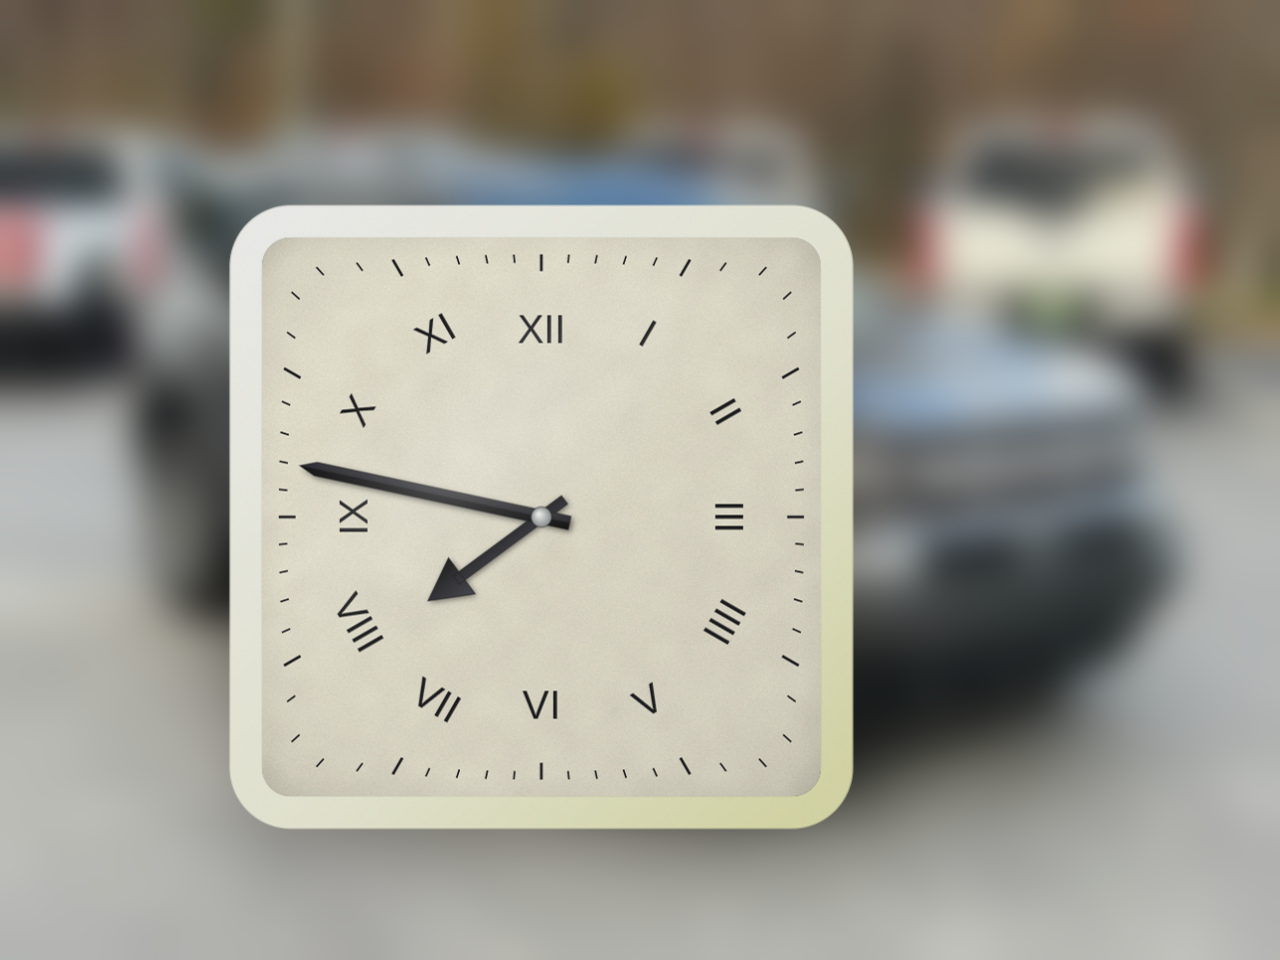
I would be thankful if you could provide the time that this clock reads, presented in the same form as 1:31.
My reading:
7:47
